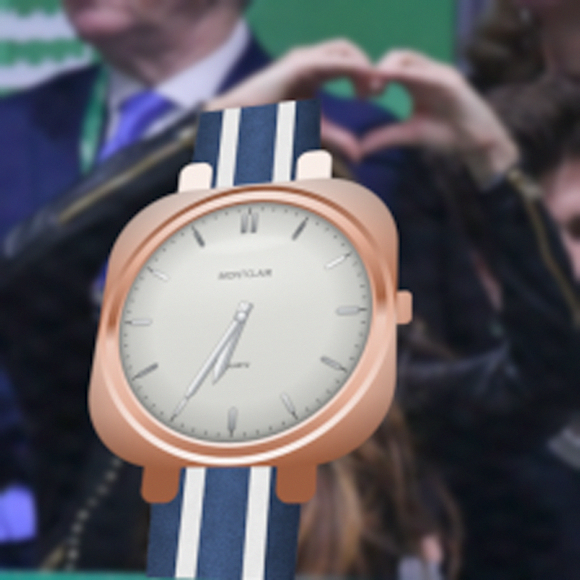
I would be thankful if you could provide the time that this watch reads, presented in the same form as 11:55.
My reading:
6:35
